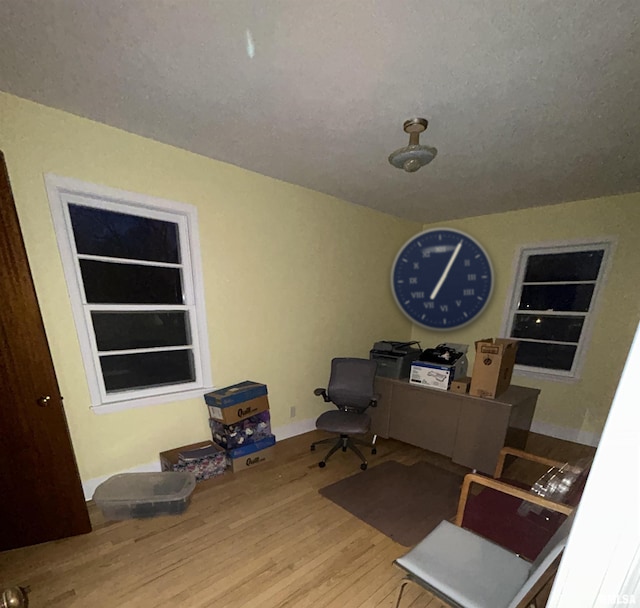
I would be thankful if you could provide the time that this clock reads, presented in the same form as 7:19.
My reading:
7:05
